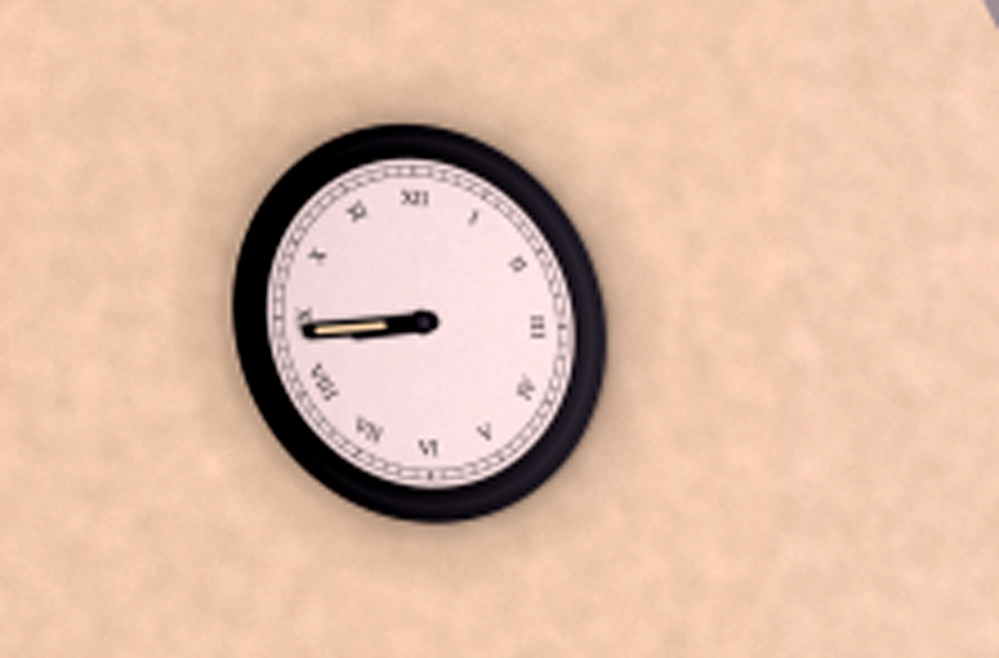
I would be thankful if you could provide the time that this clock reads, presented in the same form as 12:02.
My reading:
8:44
